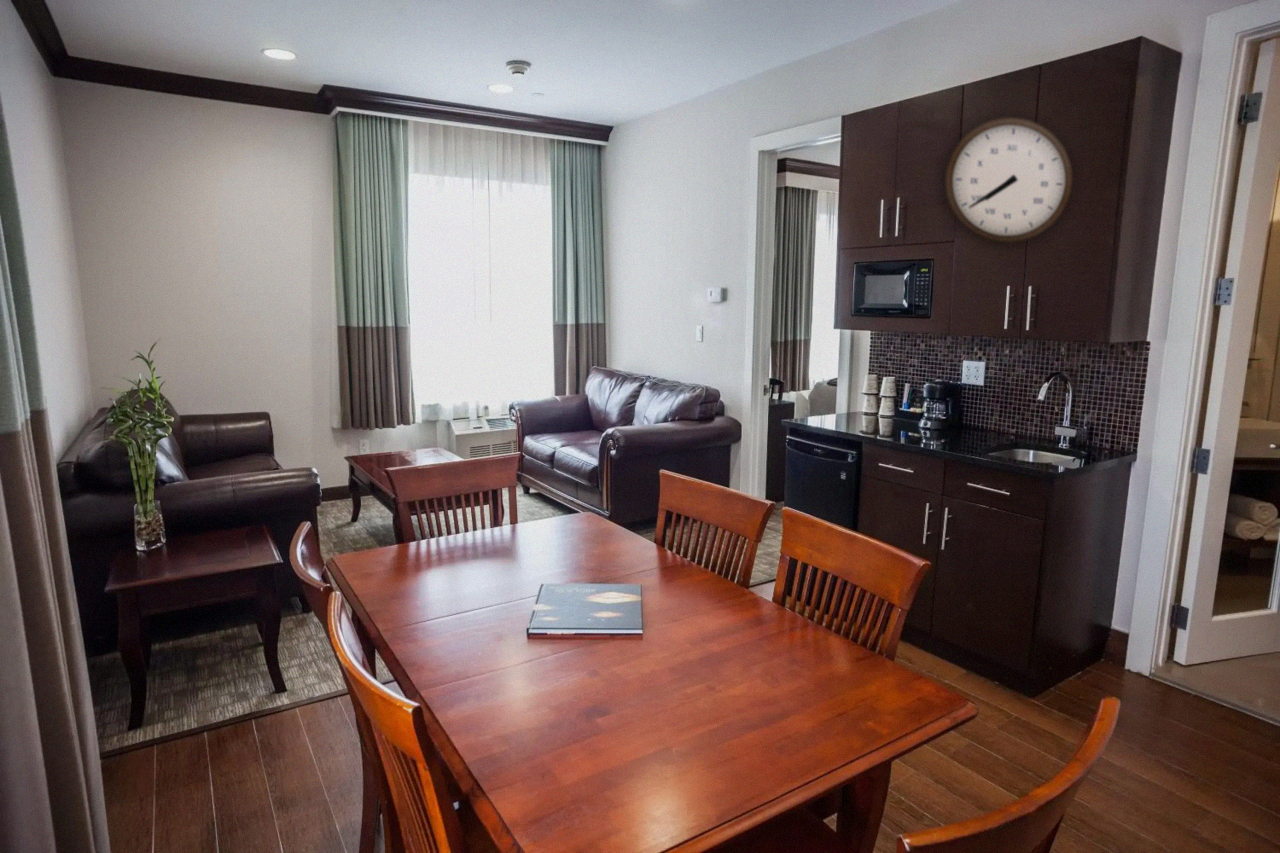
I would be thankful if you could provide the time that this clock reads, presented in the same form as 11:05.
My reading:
7:39
